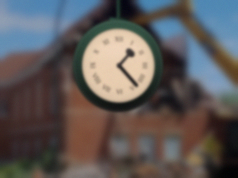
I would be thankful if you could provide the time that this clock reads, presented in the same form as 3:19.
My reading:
1:23
